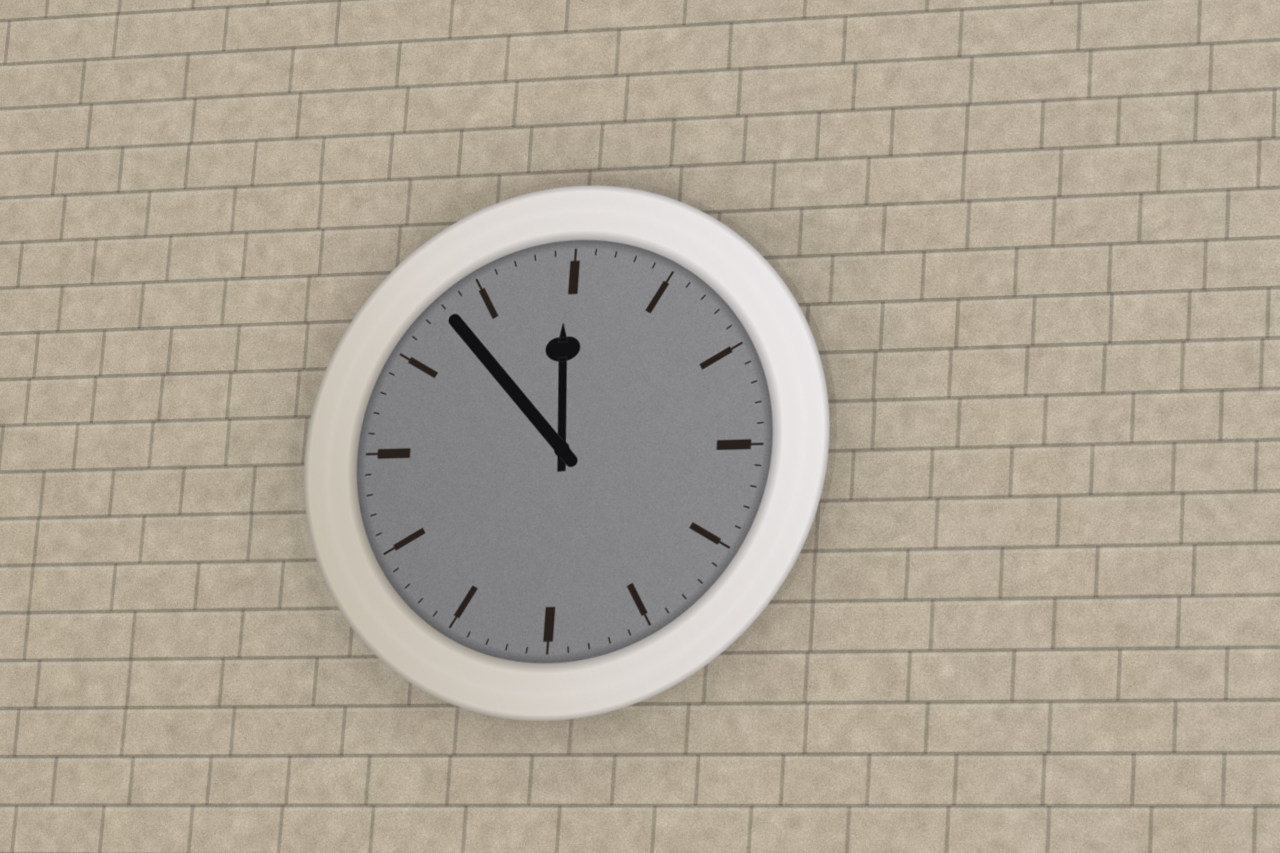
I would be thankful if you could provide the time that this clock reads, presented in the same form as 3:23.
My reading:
11:53
